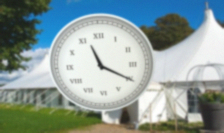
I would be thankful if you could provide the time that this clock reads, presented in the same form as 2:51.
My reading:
11:20
